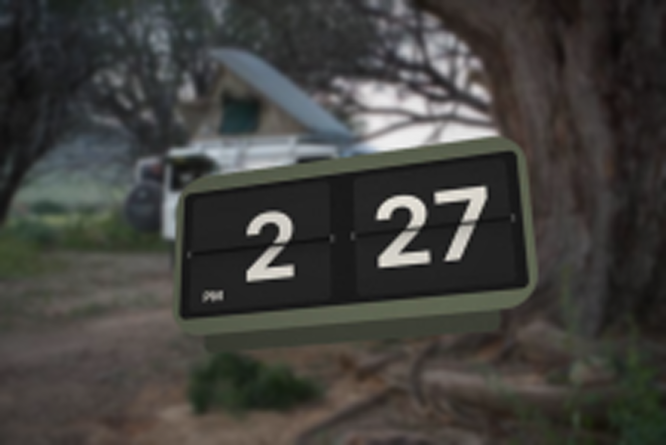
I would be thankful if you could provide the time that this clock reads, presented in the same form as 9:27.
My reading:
2:27
